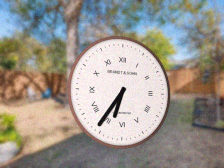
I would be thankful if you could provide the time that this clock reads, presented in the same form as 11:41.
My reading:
6:36
